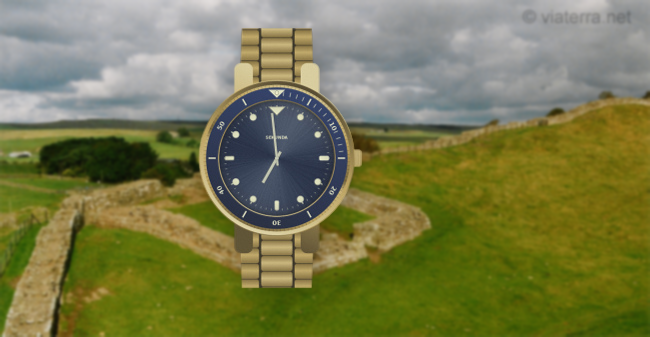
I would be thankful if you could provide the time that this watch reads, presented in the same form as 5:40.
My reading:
6:59
